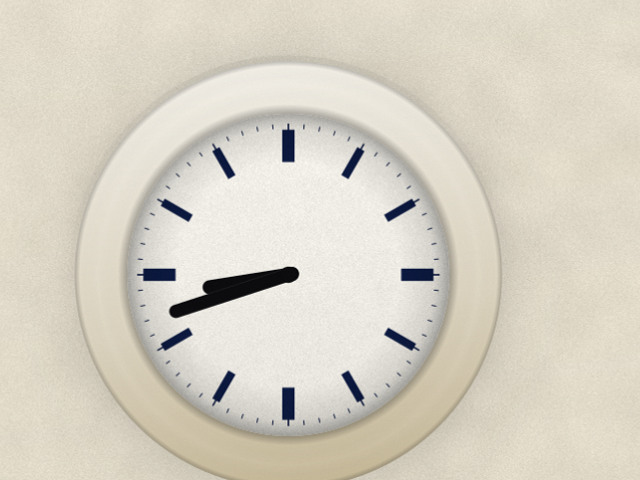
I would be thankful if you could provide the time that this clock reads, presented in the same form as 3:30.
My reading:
8:42
